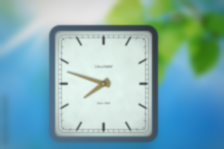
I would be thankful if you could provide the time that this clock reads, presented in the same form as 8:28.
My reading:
7:48
